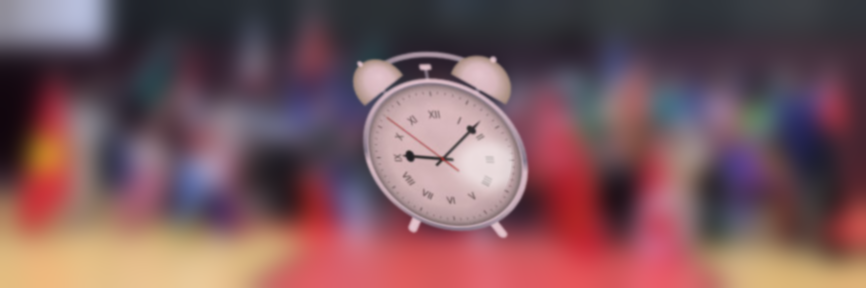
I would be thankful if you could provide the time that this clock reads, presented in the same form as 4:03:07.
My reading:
9:07:52
